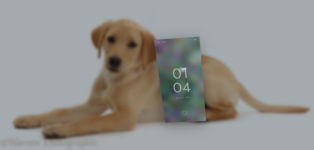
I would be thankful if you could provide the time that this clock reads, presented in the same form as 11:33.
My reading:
1:04
